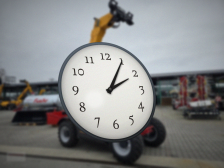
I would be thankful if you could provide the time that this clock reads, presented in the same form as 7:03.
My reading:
2:05
